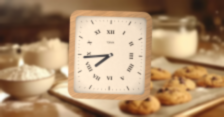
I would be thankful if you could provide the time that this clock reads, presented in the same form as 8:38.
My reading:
7:44
